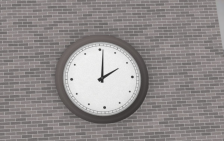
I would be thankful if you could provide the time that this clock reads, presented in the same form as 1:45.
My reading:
2:01
